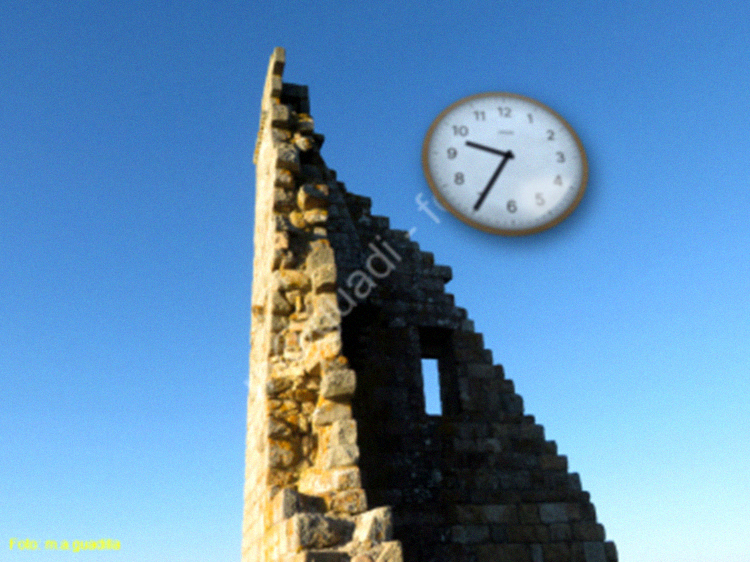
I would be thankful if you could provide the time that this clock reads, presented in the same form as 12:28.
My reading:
9:35
